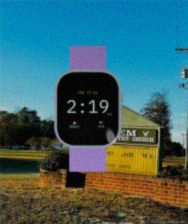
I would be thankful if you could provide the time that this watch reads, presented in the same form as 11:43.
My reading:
2:19
